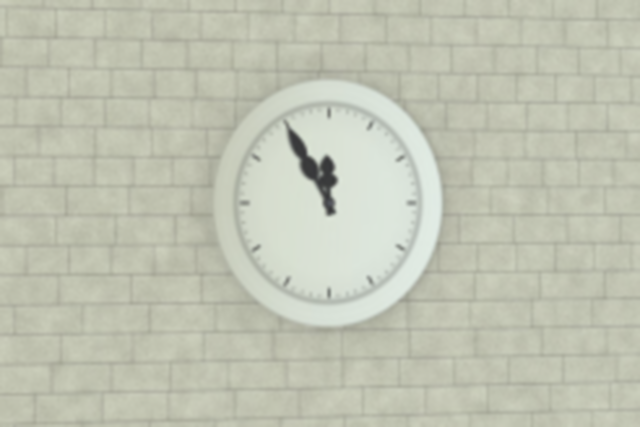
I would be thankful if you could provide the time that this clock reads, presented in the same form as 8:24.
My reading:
11:55
